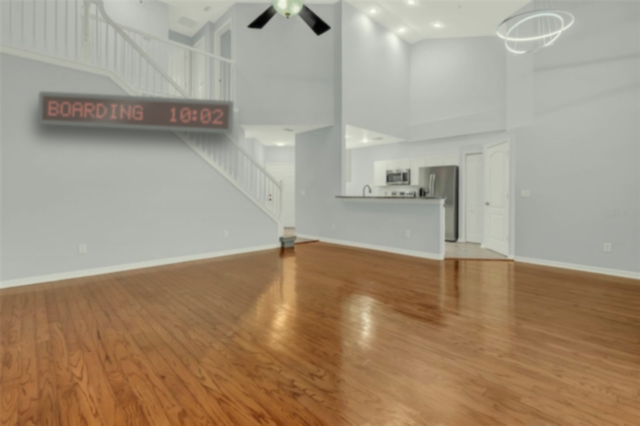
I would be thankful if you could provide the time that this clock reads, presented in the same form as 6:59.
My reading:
10:02
